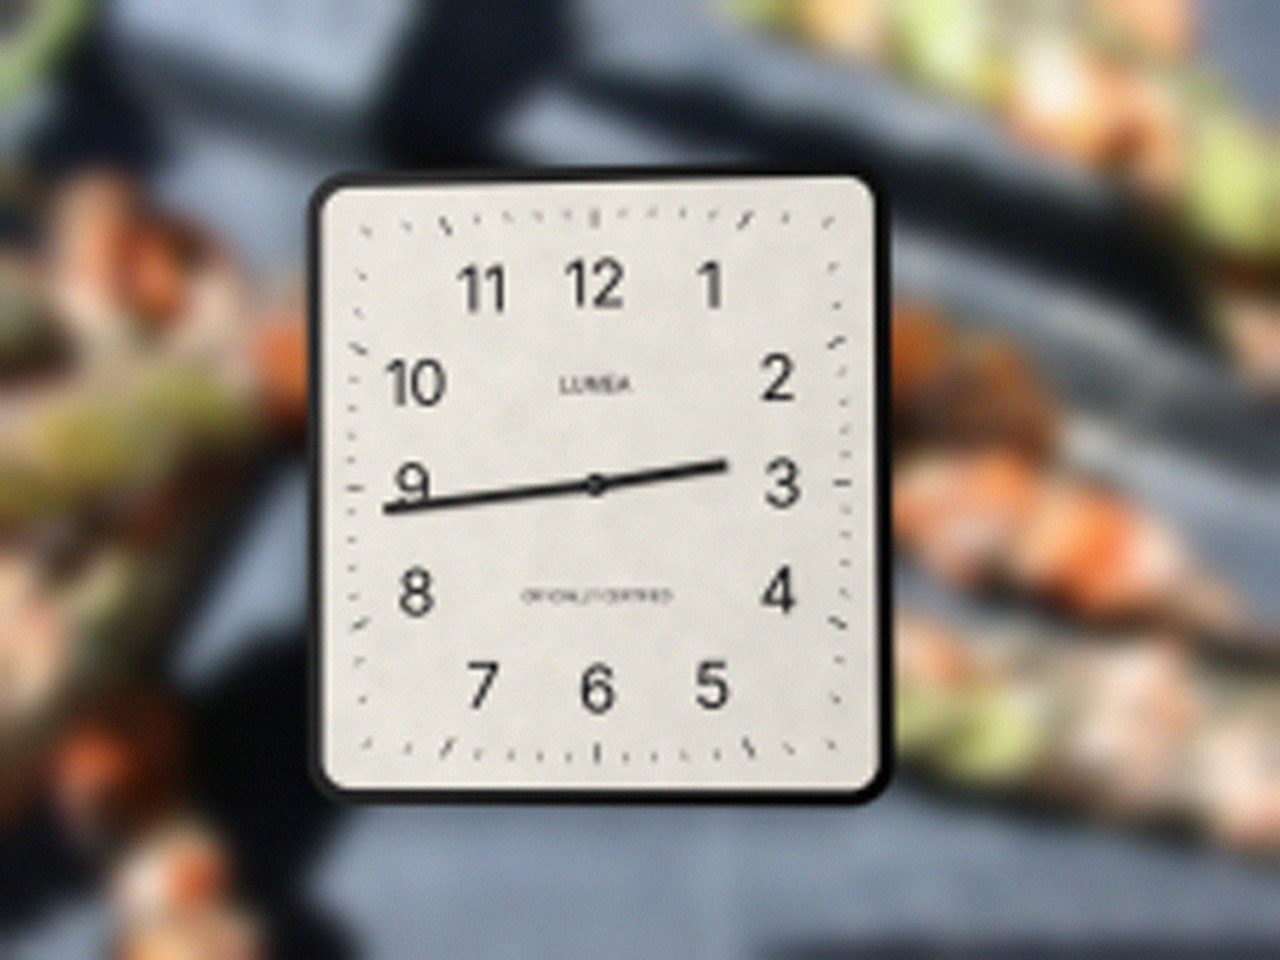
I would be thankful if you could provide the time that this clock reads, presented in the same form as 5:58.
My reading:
2:44
